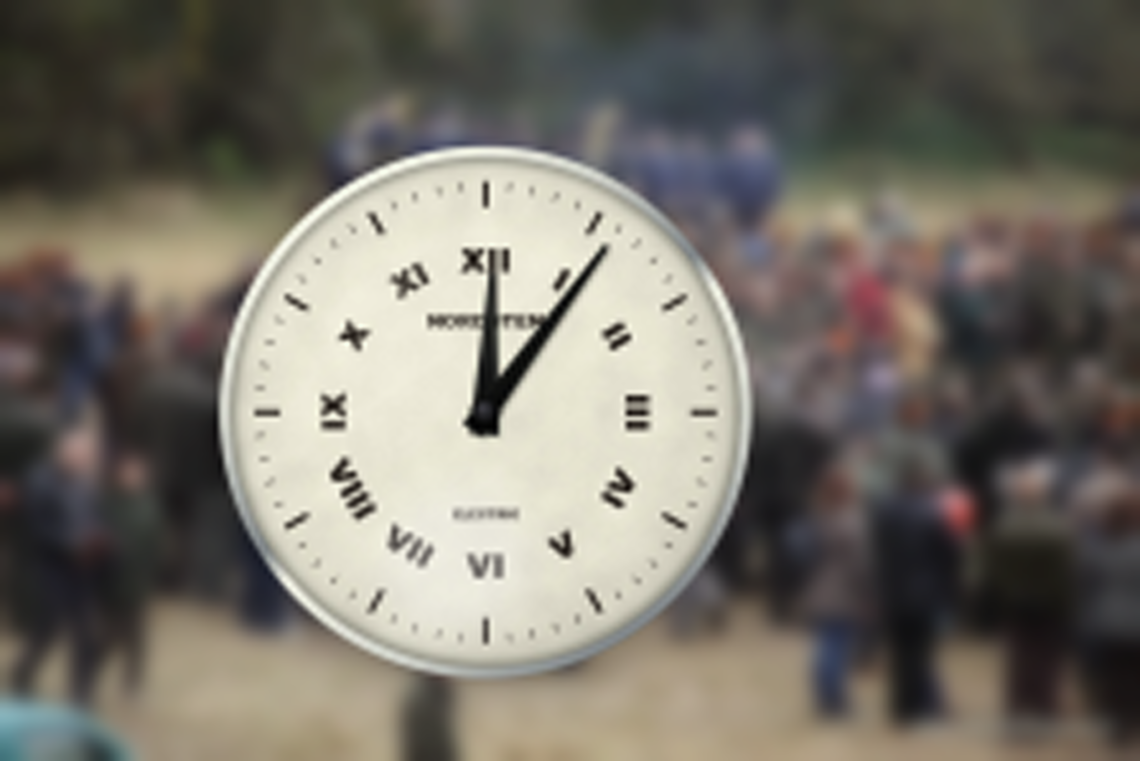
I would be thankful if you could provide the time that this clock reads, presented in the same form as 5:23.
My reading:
12:06
